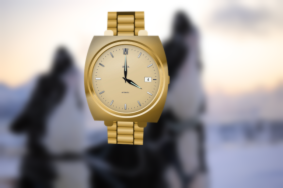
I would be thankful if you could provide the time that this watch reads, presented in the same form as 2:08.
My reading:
4:00
